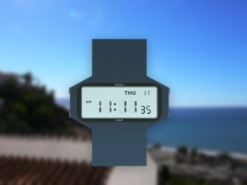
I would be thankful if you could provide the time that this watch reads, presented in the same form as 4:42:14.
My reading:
11:11:35
